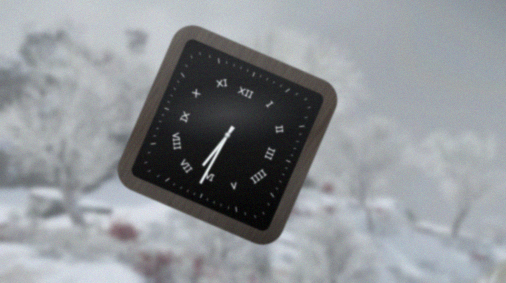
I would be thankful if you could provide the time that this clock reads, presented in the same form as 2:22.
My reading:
6:31
